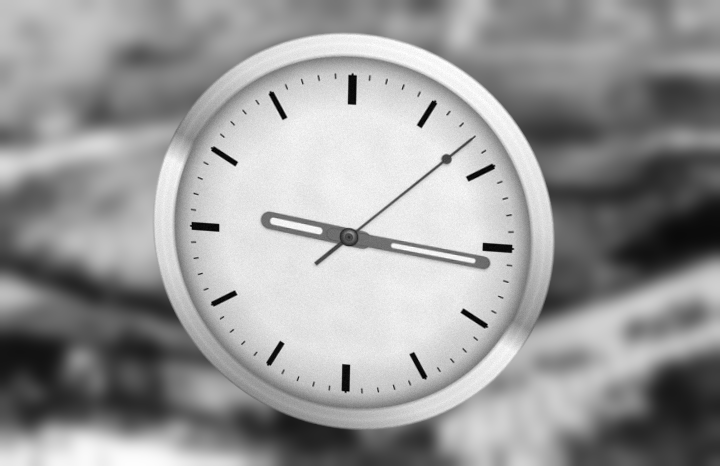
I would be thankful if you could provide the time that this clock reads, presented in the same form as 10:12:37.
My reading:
9:16:08
